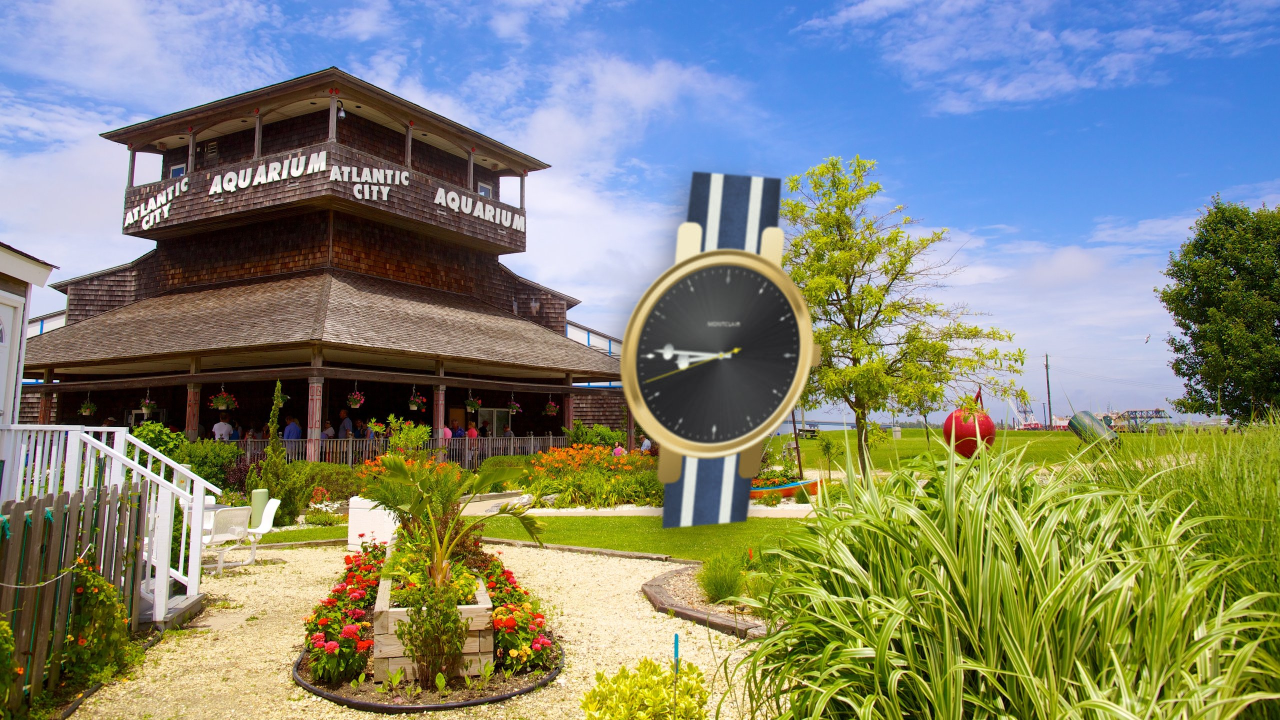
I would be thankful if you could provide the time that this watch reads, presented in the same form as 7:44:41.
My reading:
8:45:42
